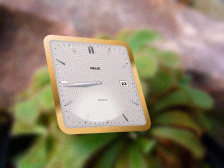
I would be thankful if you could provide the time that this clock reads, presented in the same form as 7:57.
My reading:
8:44
